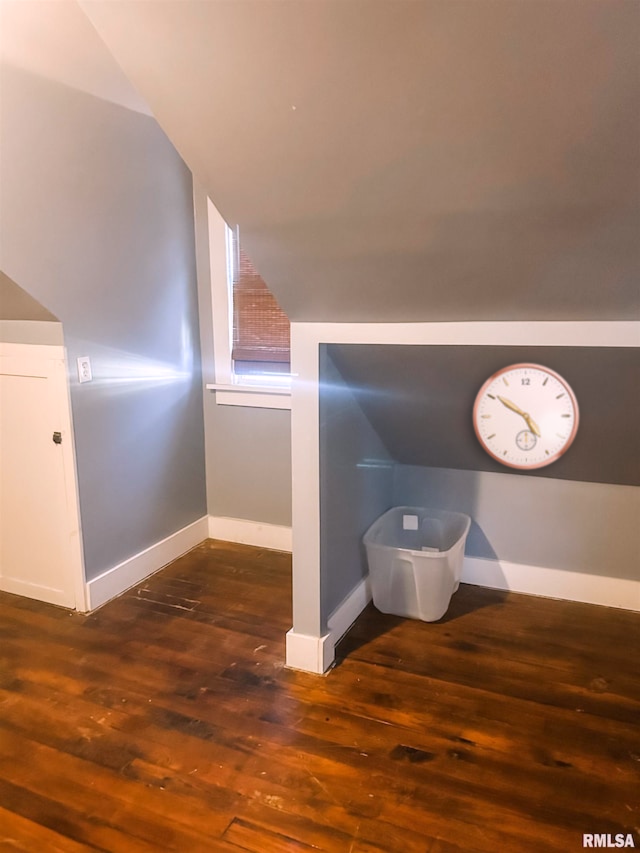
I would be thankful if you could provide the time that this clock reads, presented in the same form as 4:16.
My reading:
4:51
